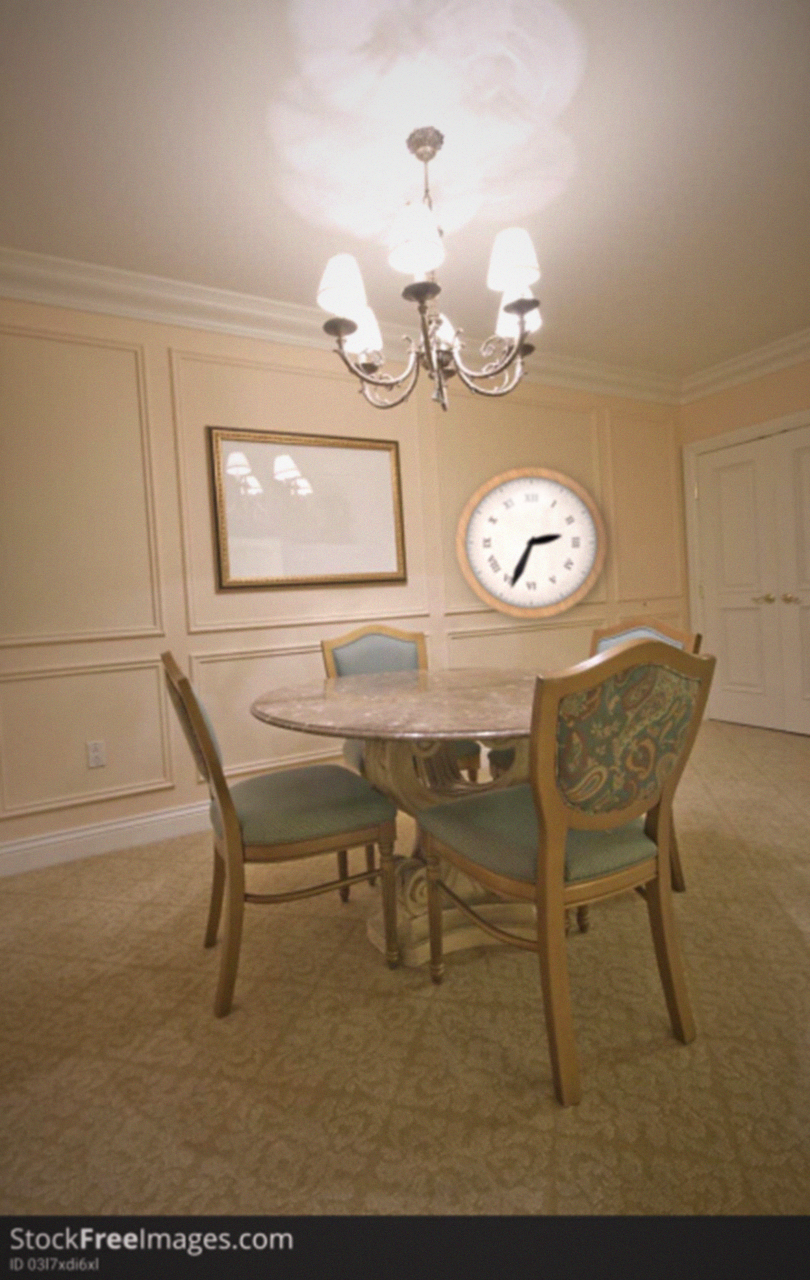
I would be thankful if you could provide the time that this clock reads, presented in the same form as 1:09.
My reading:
2:34
